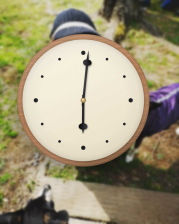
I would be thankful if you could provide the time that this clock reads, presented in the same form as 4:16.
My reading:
6:01
